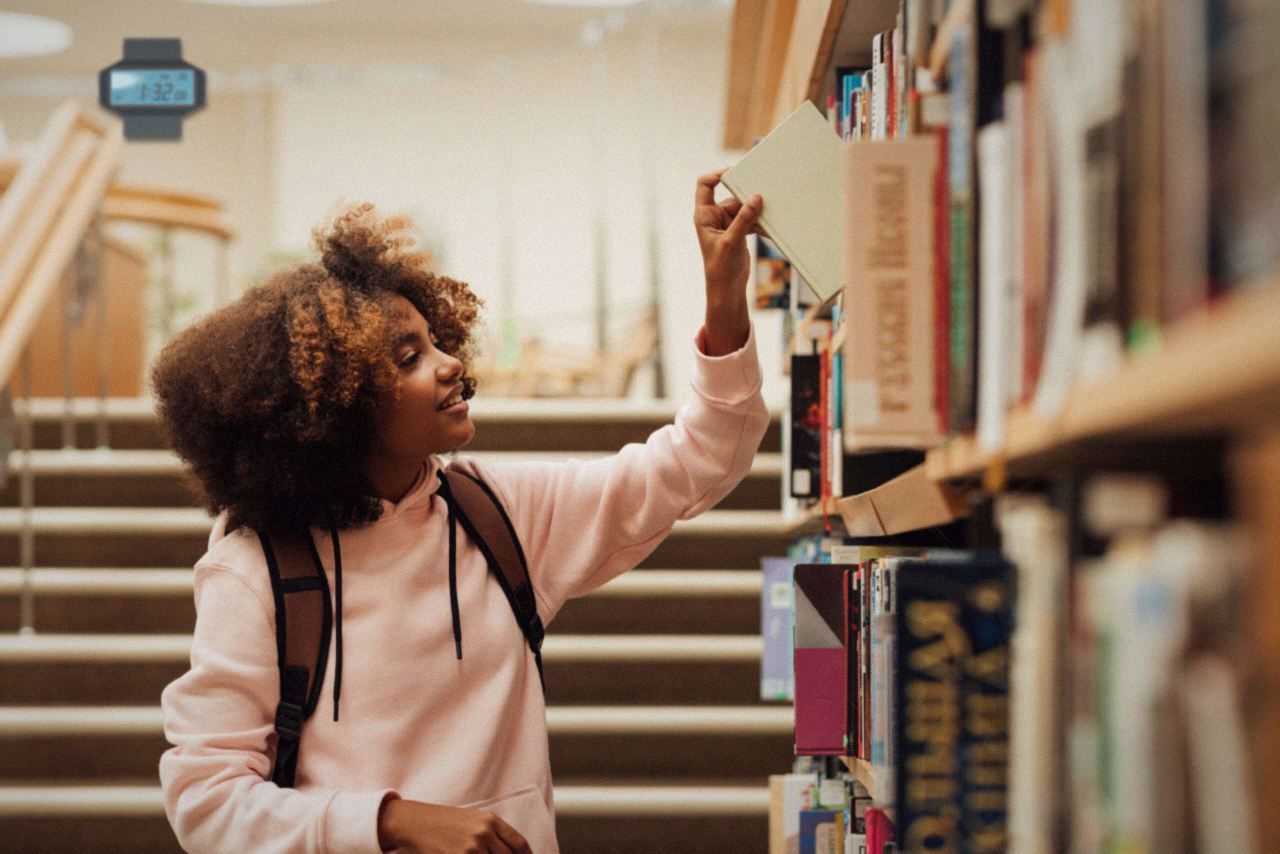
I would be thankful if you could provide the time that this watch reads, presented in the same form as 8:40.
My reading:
1:32
